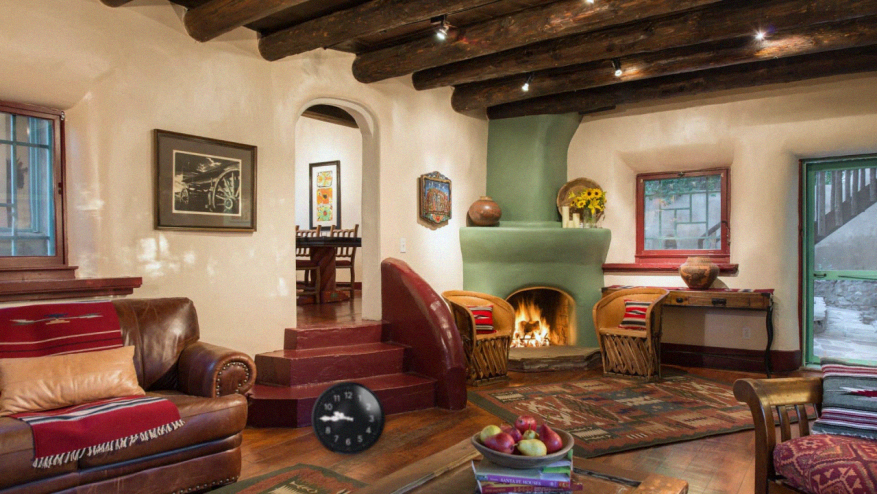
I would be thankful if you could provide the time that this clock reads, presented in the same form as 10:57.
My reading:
9:45
